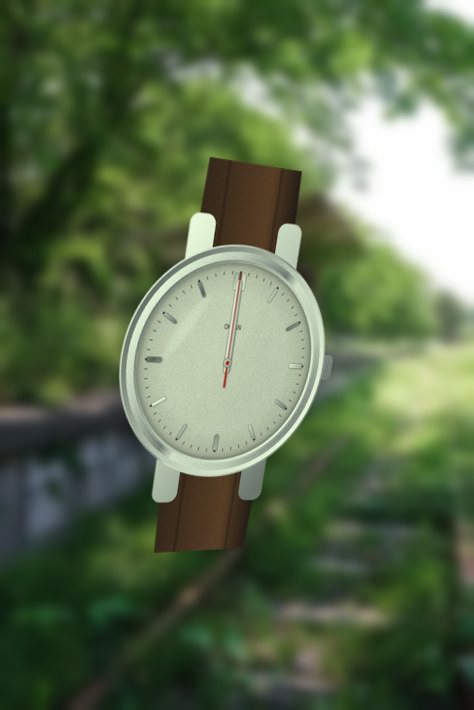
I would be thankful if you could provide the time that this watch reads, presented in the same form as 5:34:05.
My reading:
12:00:00
